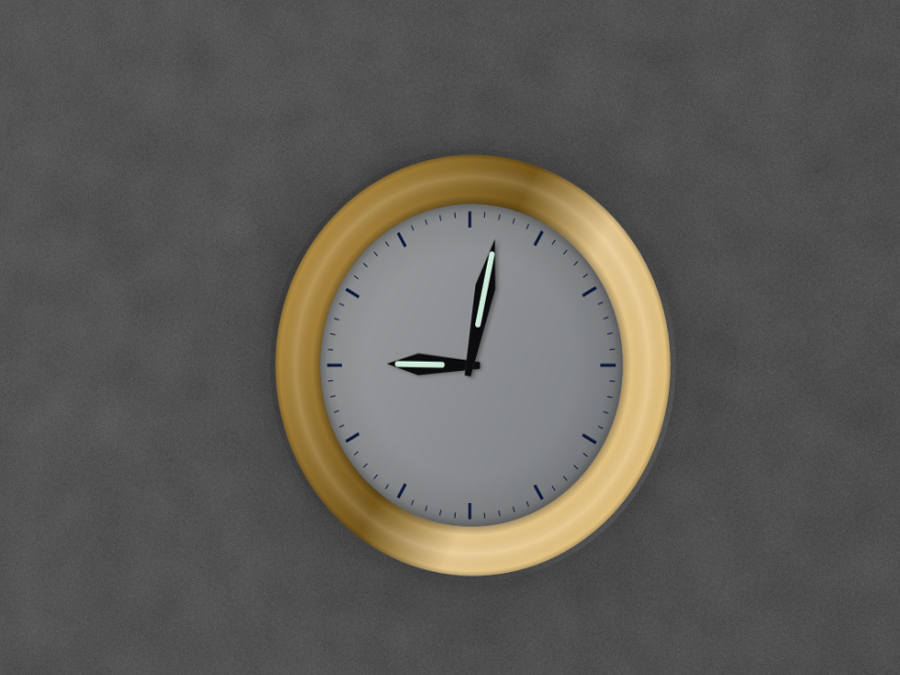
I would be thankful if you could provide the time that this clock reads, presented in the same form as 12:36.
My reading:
9:02
